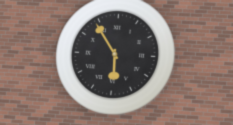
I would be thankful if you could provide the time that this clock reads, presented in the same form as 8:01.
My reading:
5:54
